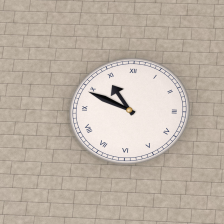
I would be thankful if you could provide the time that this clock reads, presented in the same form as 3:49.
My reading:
10:49
